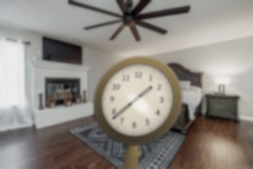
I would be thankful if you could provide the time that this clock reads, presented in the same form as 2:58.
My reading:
1:38
